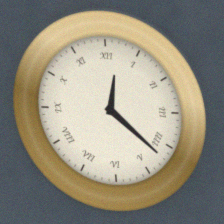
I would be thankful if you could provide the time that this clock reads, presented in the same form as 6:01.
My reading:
12:22
